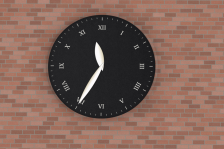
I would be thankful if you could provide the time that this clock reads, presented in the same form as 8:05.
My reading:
11:35
